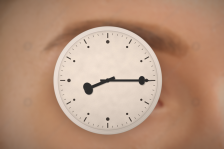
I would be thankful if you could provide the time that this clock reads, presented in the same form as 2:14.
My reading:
8:15
